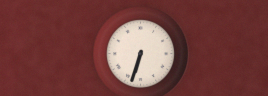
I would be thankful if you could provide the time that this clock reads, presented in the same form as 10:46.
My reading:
6:33
